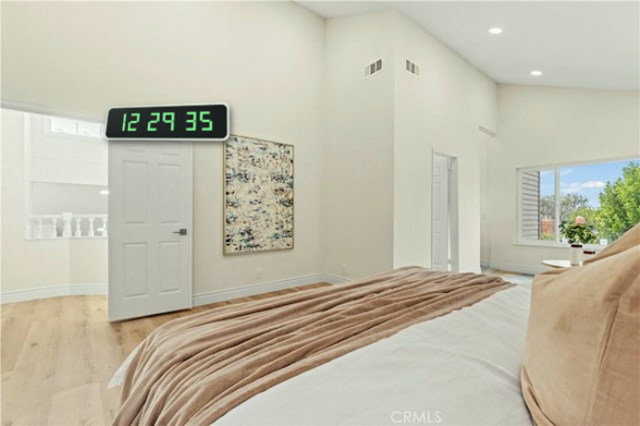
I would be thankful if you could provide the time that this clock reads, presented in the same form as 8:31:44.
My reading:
12:29:35
